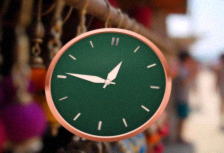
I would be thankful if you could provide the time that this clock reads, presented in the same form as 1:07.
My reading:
12:46
